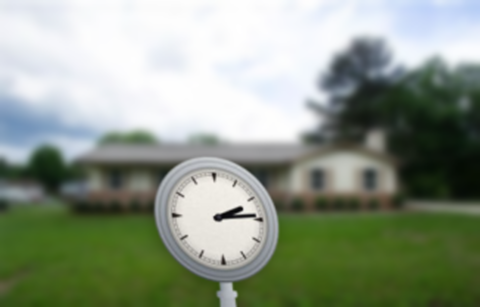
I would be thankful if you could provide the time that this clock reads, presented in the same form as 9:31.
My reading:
2:14
